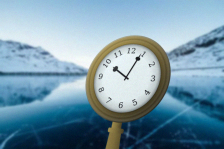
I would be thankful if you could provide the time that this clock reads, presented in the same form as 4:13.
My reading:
10:04
